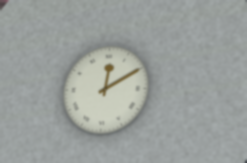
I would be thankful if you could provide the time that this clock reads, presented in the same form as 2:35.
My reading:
12:10
